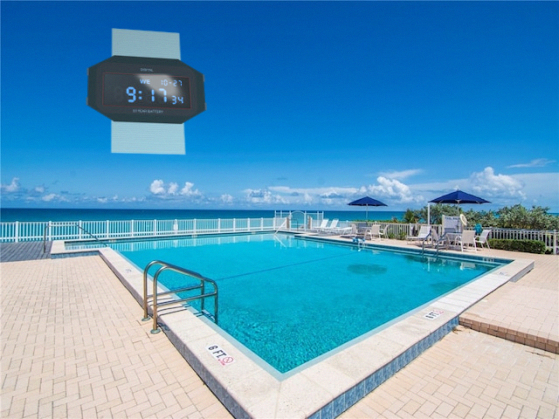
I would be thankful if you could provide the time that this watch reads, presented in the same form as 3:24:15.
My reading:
9:17:34
